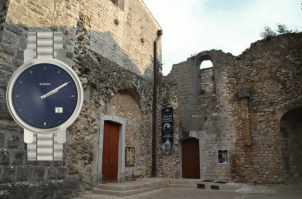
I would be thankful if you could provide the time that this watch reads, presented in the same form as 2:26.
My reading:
2:10
